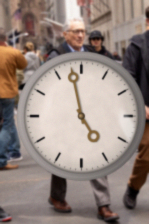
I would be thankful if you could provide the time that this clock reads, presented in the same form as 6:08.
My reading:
4:58
